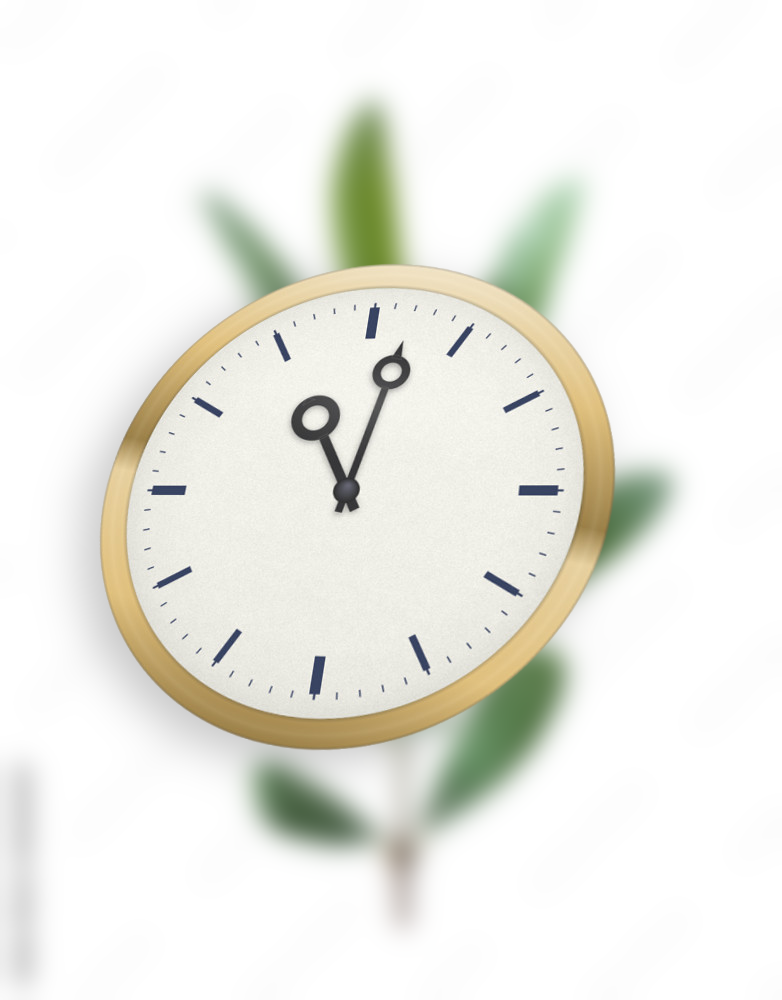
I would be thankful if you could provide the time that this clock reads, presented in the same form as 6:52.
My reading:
11:02
